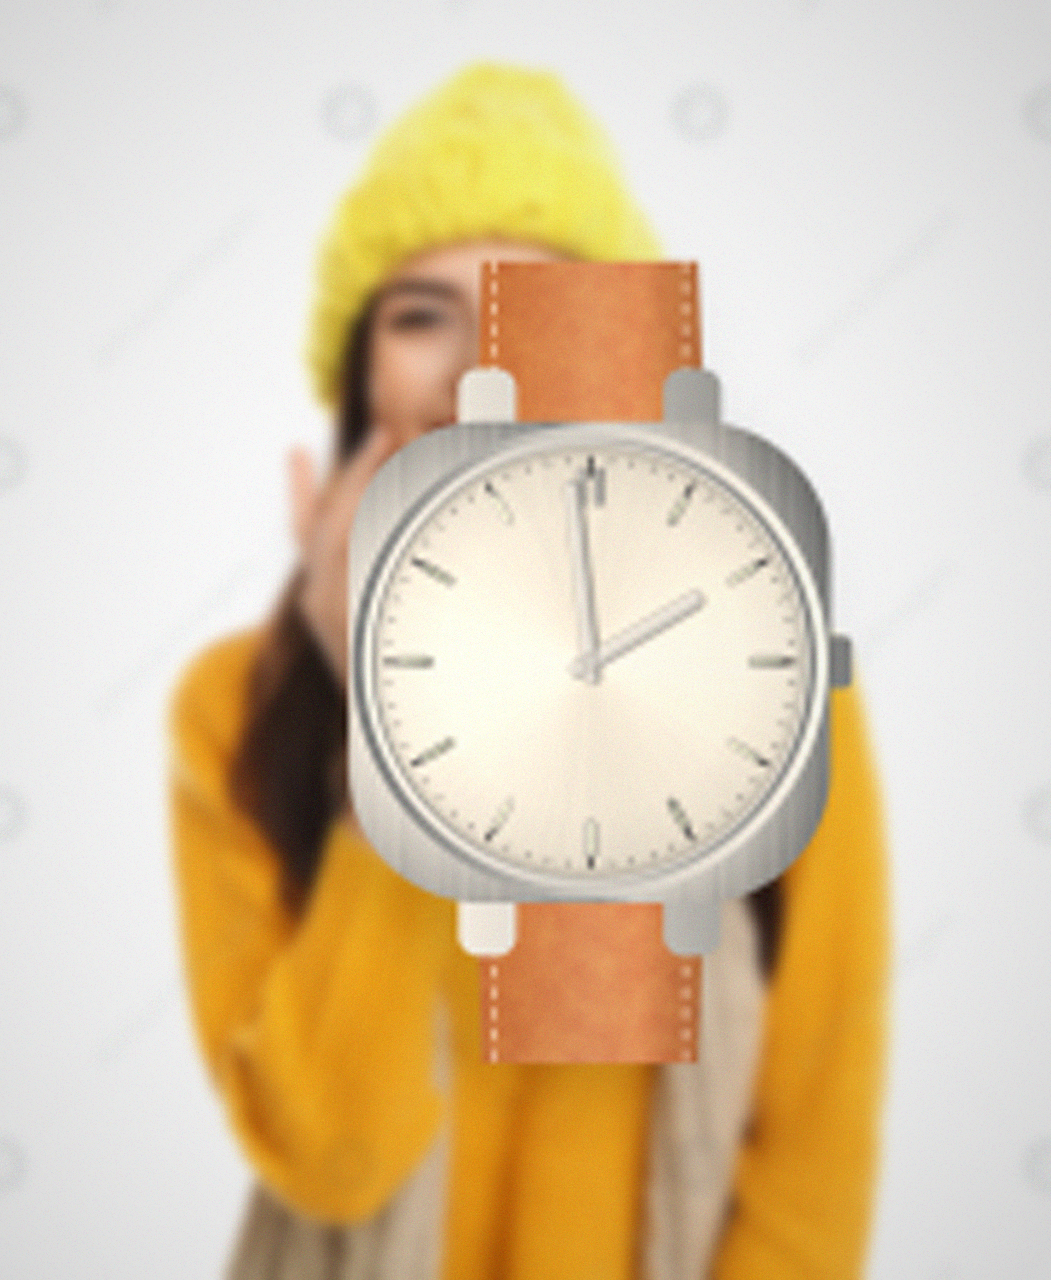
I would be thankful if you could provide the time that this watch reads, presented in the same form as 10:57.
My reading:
1:59
